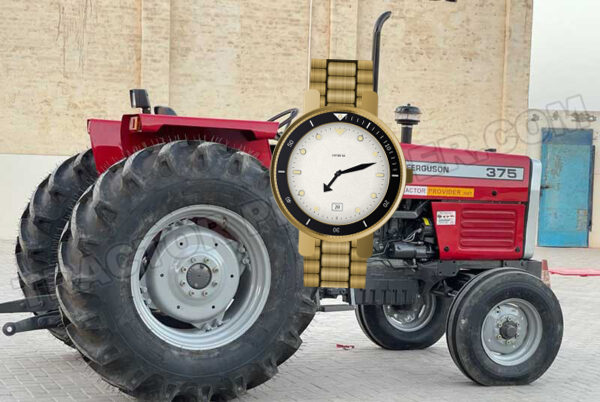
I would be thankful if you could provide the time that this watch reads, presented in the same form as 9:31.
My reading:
7:12
